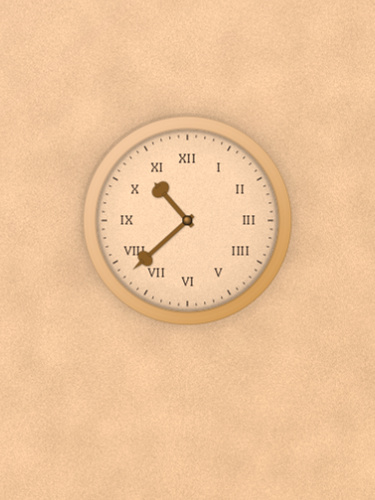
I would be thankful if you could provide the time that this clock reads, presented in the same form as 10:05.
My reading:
10:38
